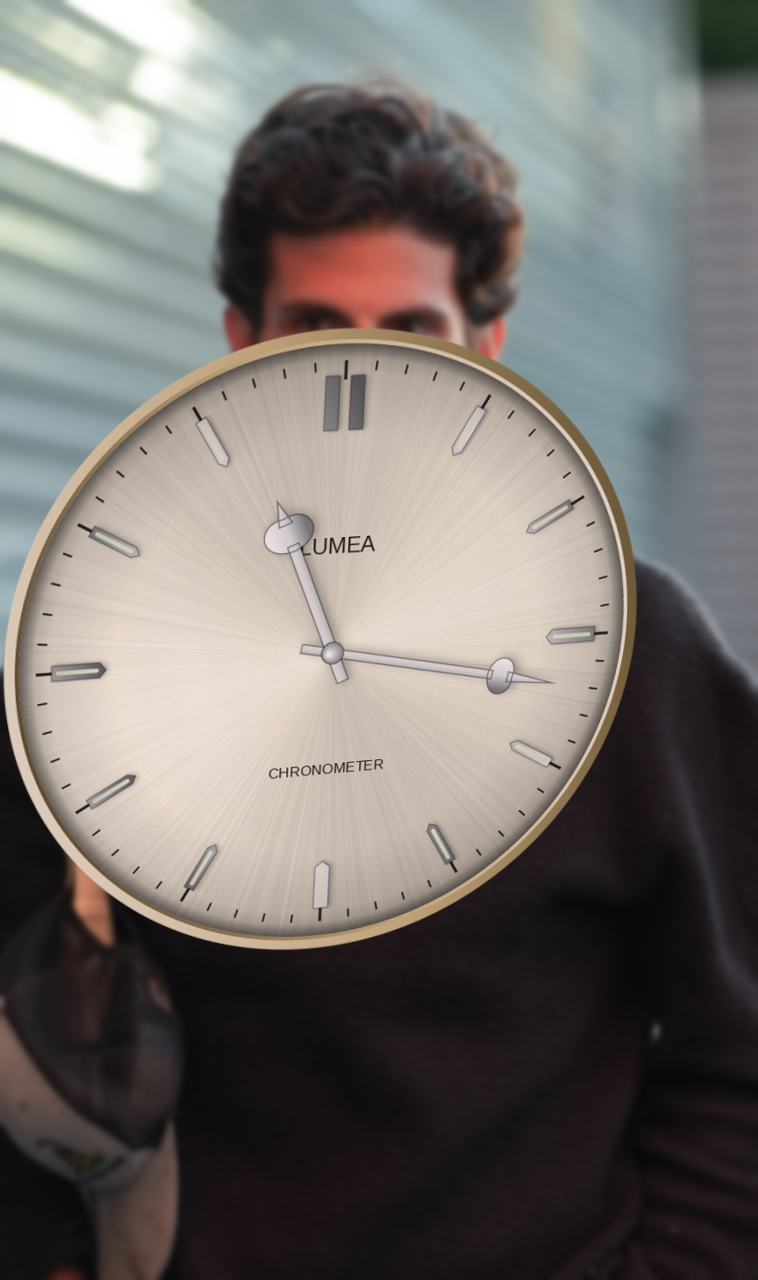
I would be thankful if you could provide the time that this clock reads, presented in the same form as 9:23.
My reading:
11:17
